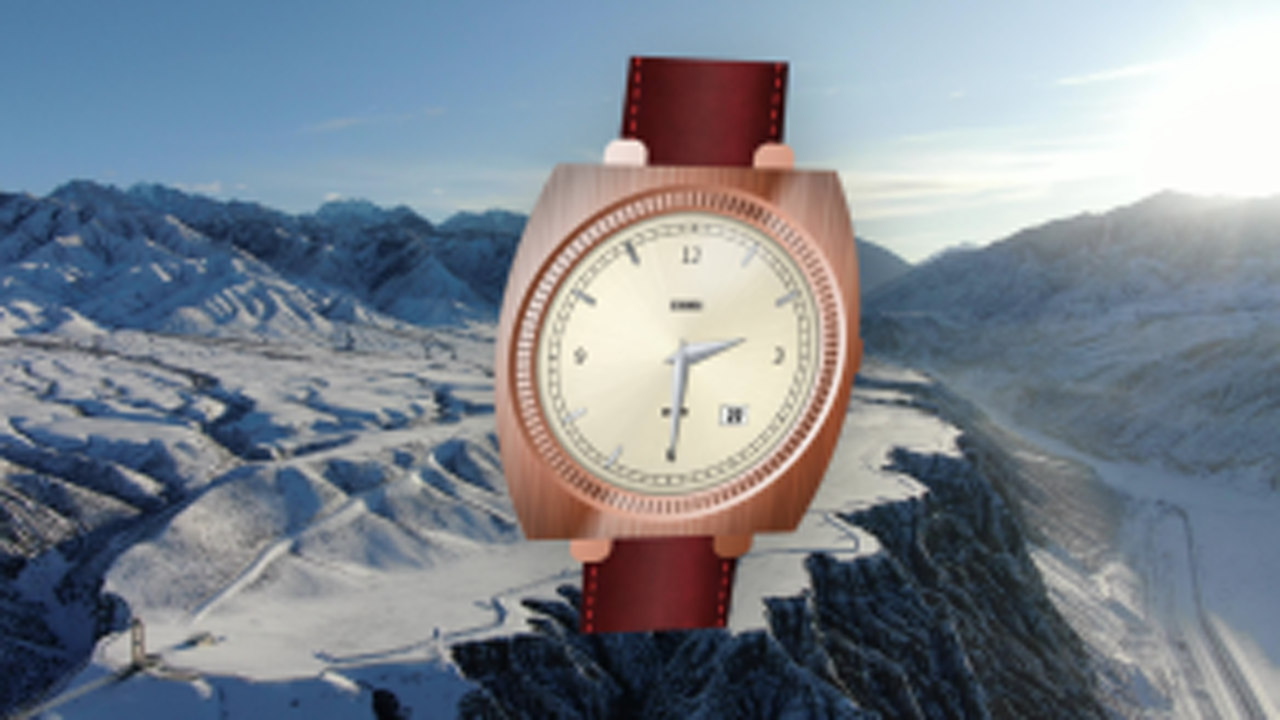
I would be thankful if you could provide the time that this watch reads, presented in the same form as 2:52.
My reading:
2:30
